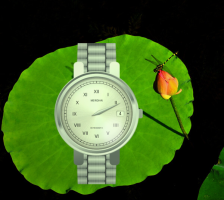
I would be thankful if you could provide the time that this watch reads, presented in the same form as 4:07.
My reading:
2:11
